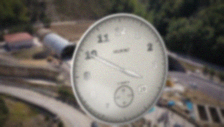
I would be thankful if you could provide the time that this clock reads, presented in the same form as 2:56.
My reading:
3:50
